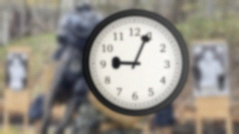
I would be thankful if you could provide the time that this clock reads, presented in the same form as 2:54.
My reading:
9:04
